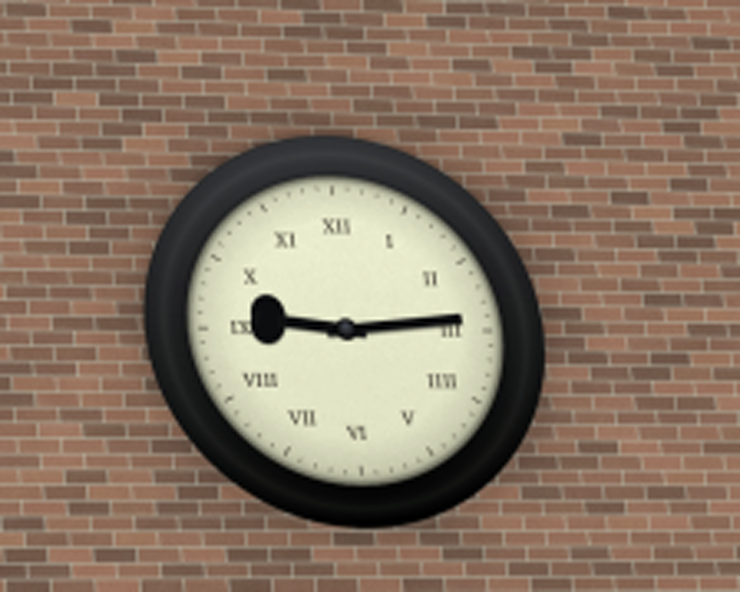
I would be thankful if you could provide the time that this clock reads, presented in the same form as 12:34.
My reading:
9:14
